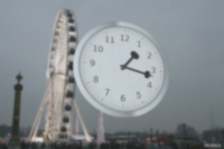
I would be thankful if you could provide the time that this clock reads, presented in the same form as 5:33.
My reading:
1:17
